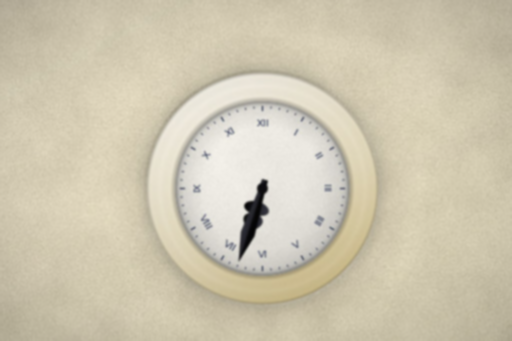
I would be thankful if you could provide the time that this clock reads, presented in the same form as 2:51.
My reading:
6:33
